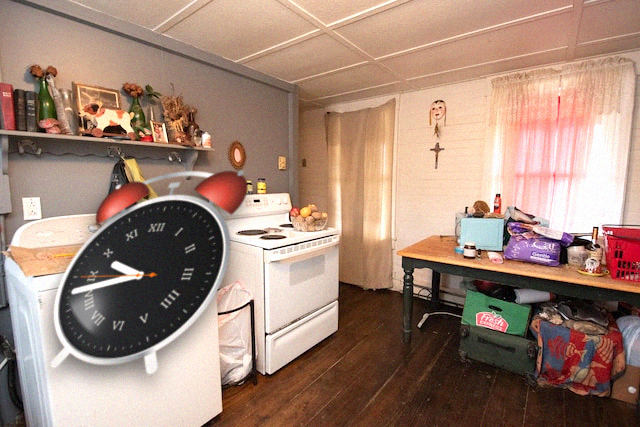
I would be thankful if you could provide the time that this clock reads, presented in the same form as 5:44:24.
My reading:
9:42:45
